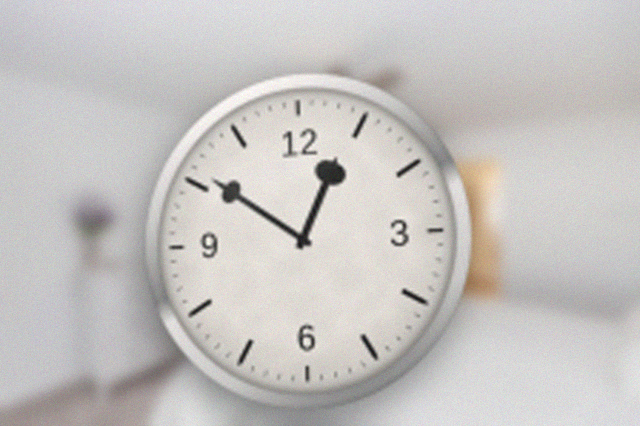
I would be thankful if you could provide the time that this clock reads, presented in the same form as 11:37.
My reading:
12:51
